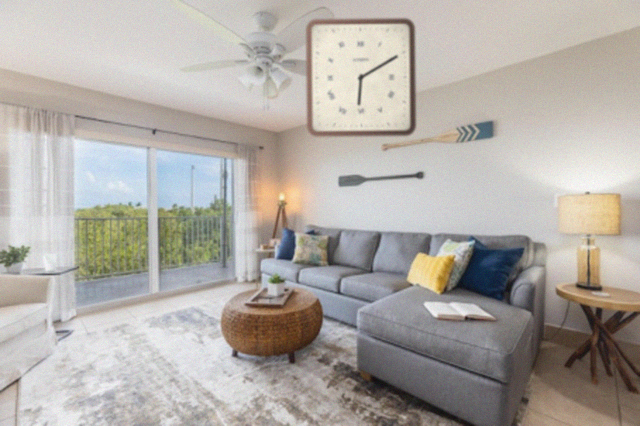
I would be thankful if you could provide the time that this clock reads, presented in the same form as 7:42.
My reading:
6:10
